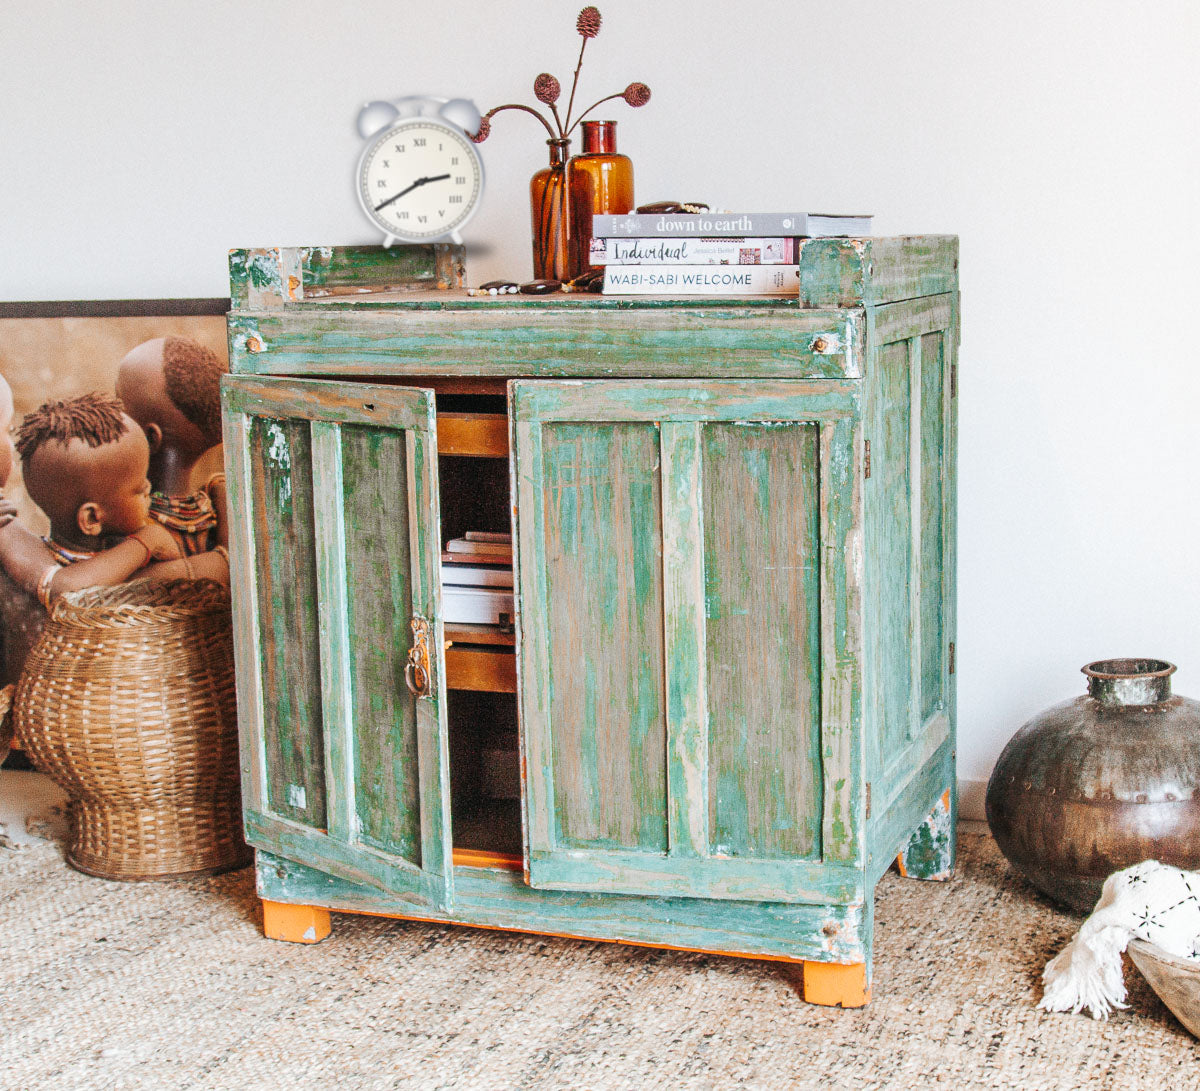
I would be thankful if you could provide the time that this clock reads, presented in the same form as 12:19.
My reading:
2:40
